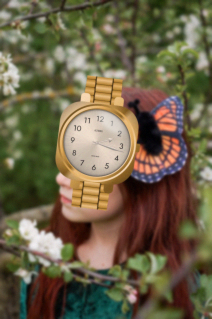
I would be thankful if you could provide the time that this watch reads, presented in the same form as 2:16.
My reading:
2:17
